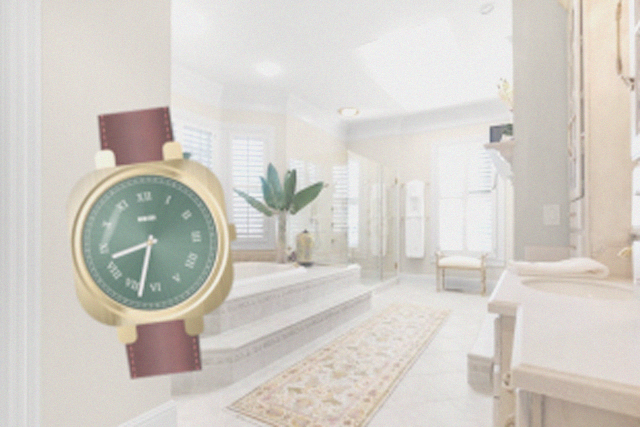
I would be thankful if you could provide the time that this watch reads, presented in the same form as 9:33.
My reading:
8:33
